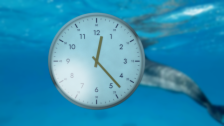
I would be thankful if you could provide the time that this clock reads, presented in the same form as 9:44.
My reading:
12:23
